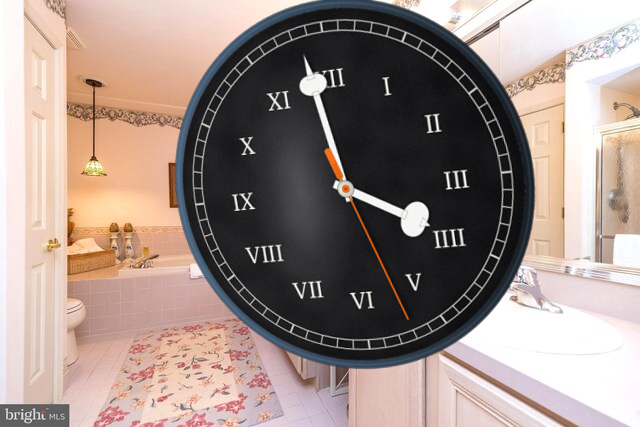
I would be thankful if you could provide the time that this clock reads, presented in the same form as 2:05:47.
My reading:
3:58:27
